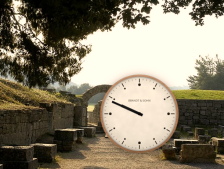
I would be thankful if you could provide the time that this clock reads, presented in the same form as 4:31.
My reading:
9:49
